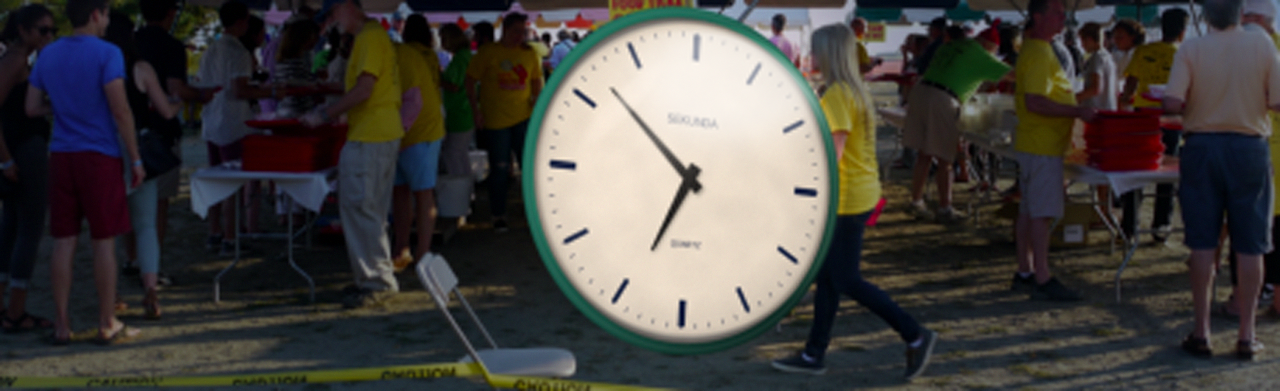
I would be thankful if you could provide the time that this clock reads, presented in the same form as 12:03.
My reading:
6:52
